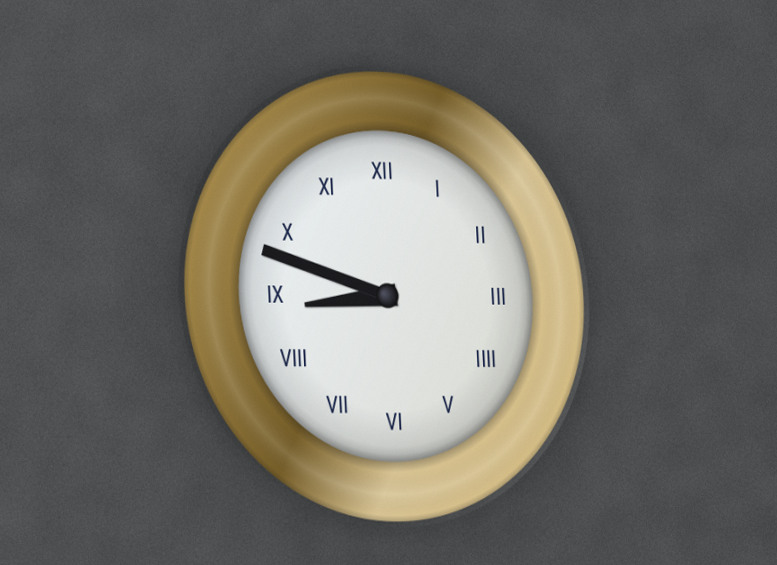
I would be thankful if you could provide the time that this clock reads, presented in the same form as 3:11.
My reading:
8:48
